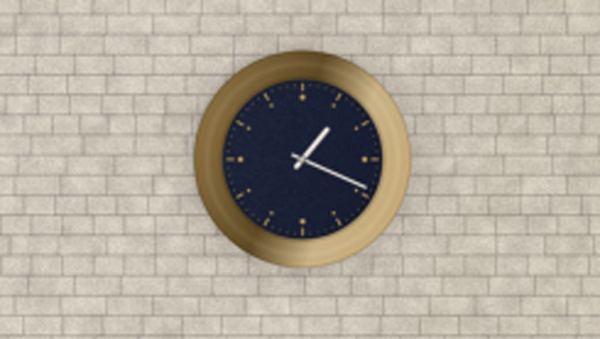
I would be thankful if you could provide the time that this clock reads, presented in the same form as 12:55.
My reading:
1:19
